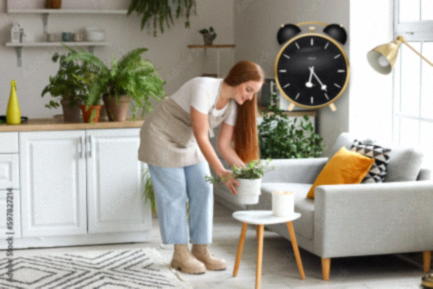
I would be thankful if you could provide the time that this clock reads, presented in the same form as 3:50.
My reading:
6:24
